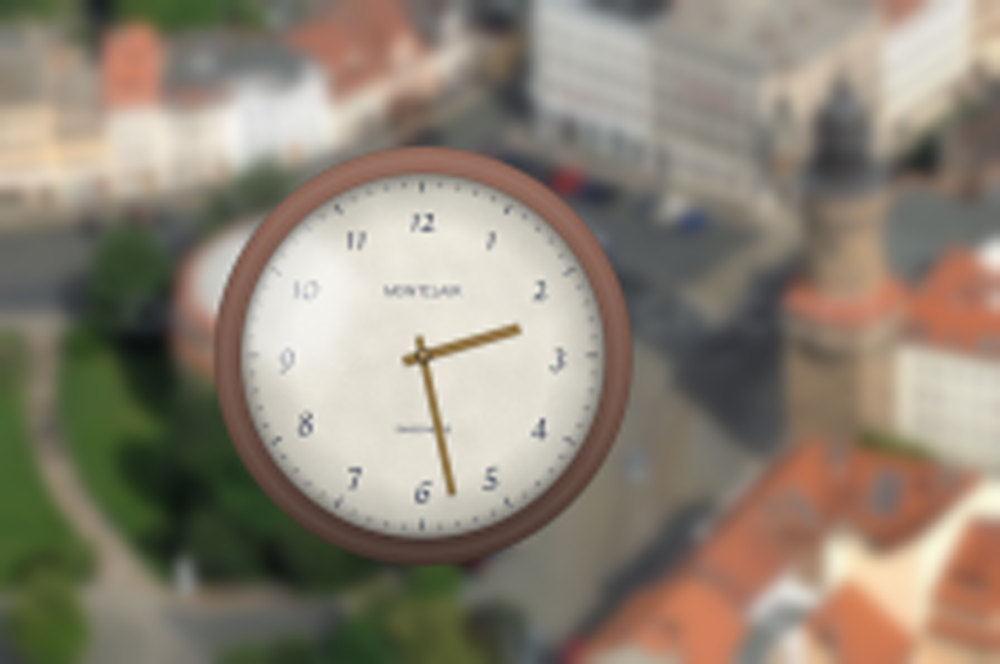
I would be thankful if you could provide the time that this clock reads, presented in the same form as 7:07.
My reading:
2:28
